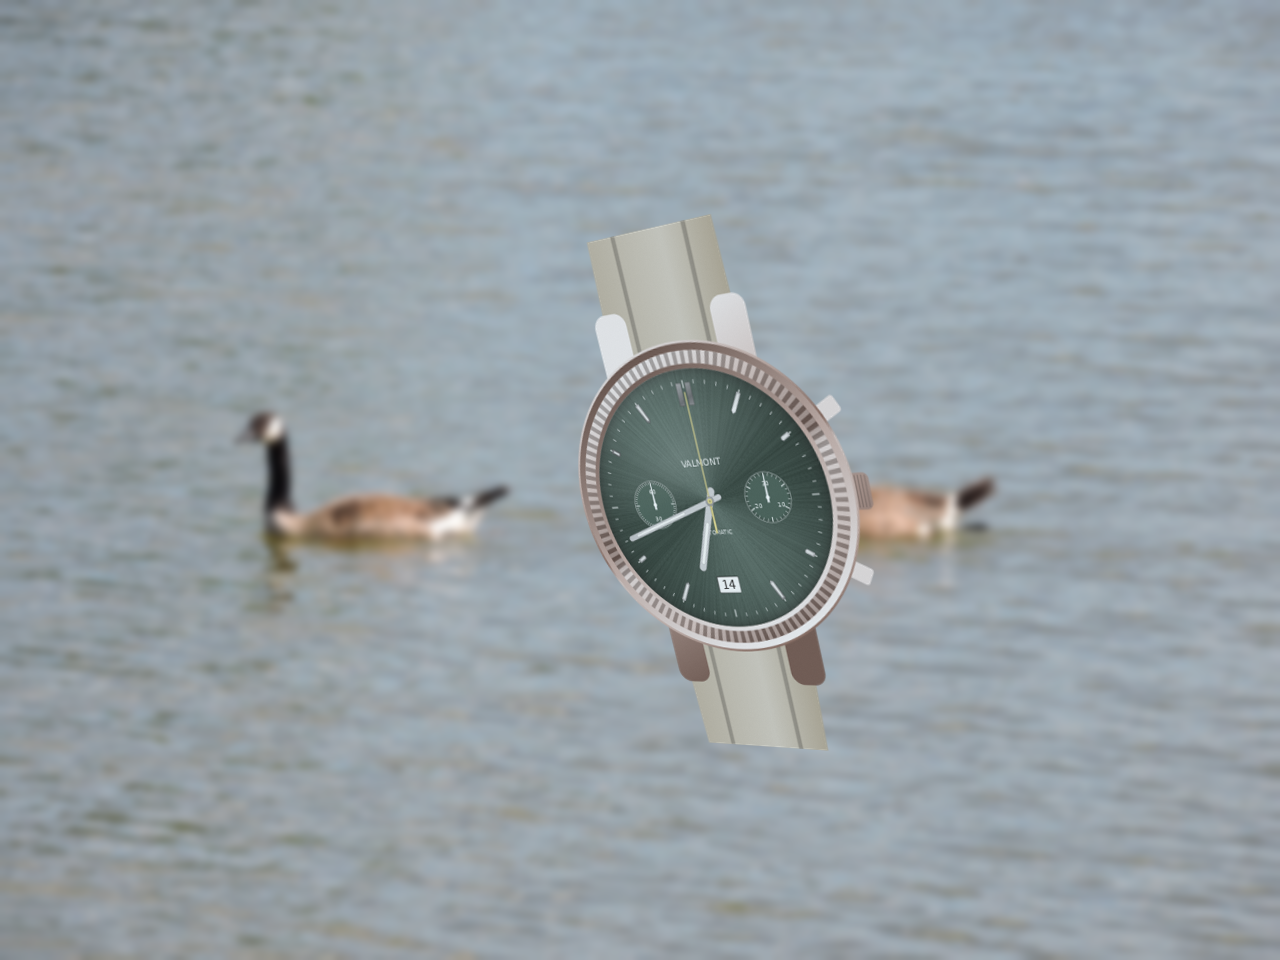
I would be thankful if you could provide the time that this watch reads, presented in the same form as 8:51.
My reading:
6:42
